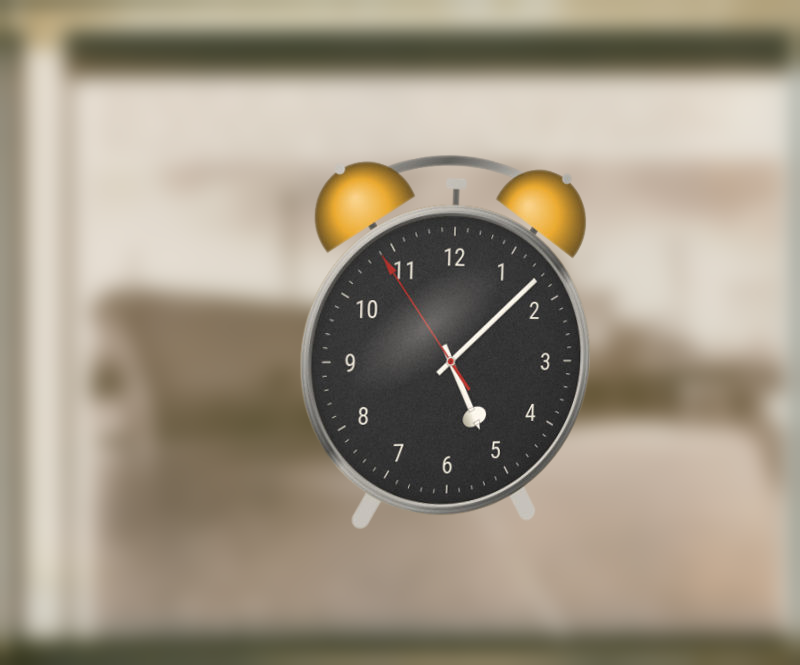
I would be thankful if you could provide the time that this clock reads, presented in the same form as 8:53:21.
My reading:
5:07:54
